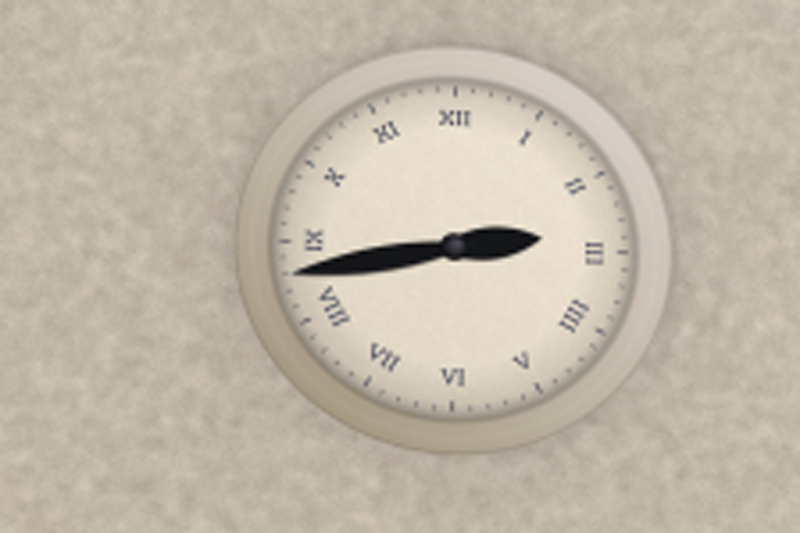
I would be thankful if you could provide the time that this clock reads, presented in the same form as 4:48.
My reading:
2:43
